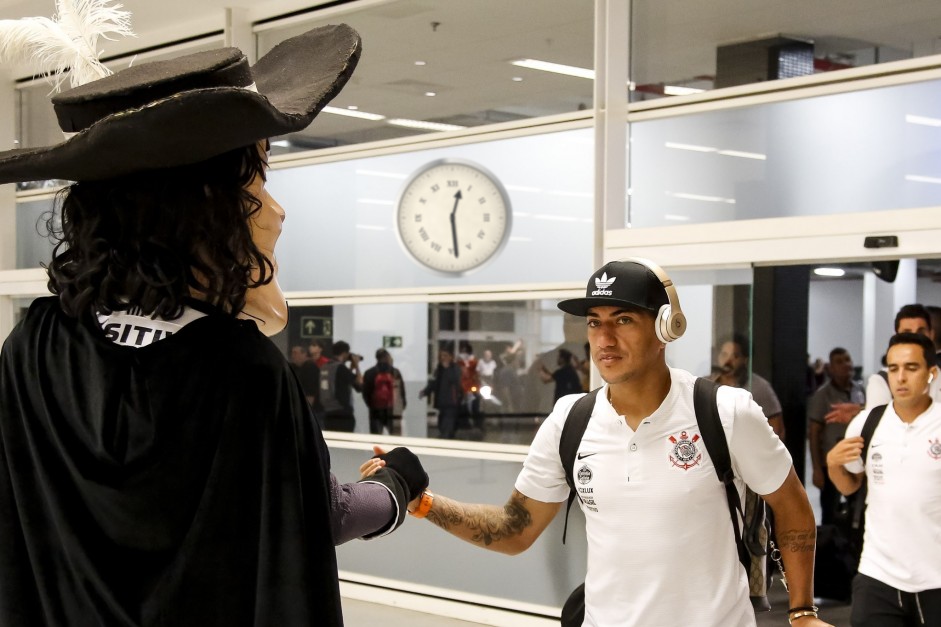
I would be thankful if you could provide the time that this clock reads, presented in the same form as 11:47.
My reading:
12:29
